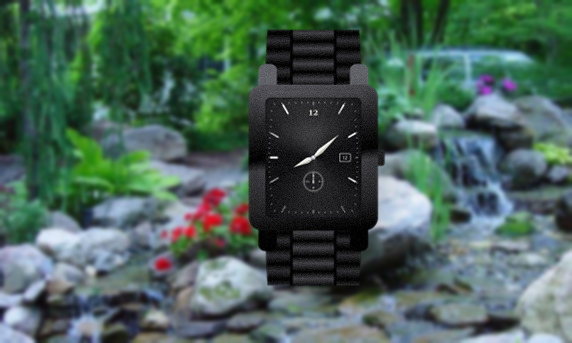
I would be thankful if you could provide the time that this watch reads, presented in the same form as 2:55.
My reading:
8:08
